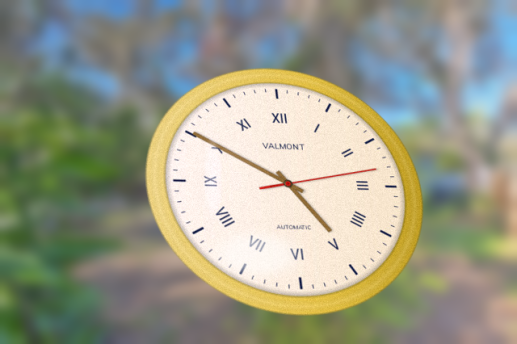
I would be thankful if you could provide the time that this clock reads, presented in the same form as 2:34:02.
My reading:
4:50:13
